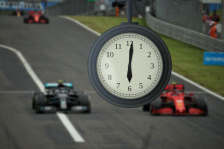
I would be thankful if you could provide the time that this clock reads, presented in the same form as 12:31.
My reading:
6:01
